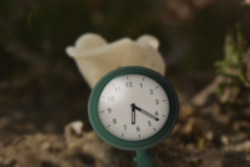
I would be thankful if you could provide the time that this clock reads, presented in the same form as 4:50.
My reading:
6:22
